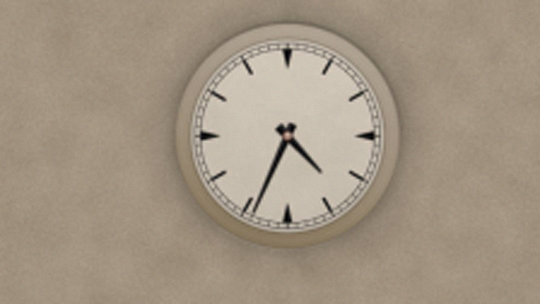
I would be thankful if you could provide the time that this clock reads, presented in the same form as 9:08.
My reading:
4:34
